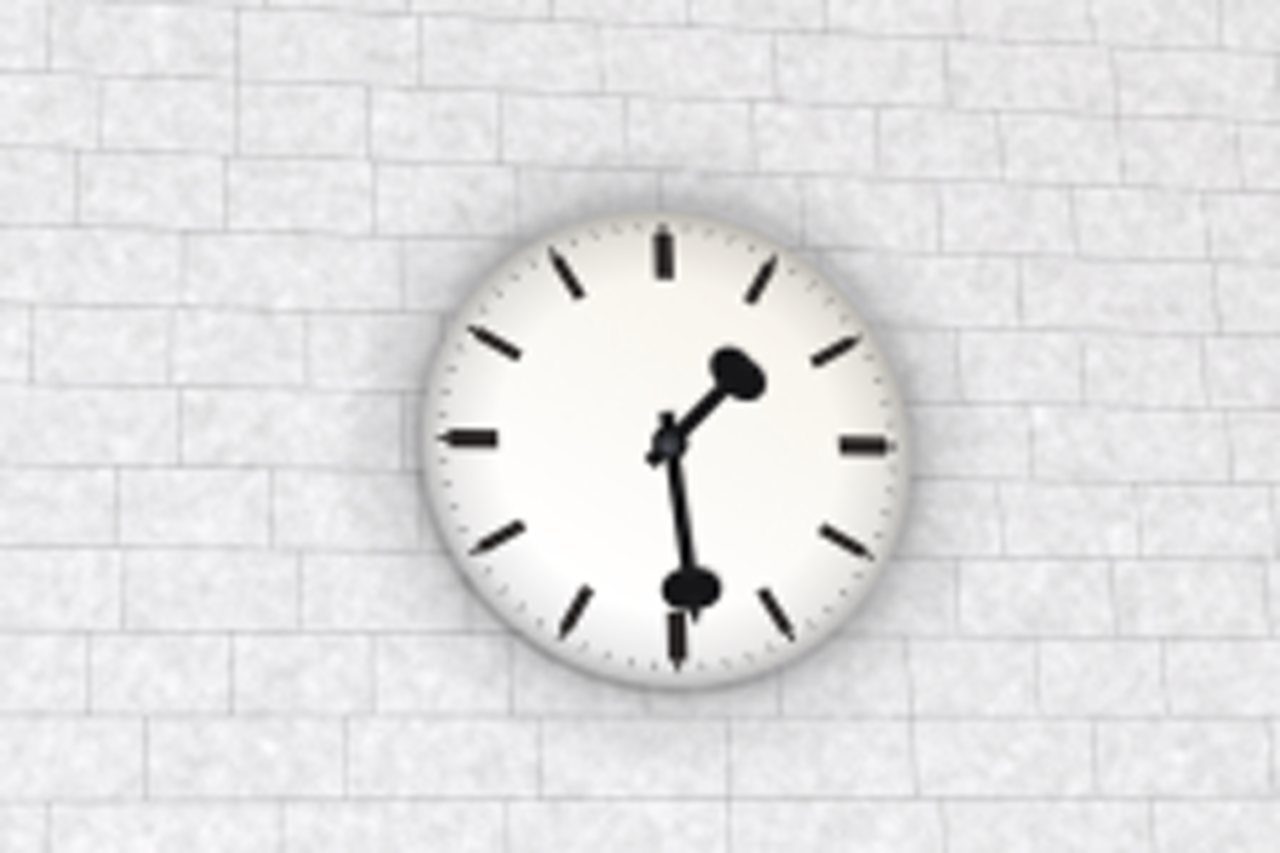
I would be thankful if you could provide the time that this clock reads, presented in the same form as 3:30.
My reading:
1:29
